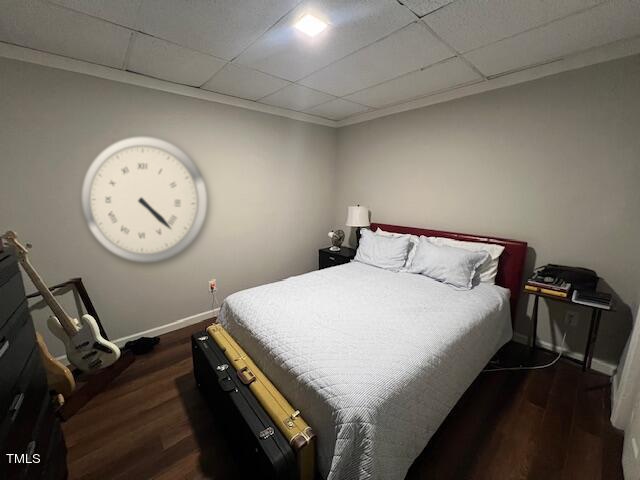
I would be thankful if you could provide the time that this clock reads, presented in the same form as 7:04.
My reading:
4:22
